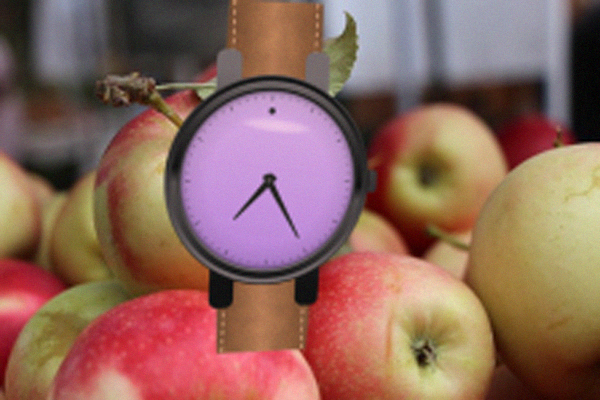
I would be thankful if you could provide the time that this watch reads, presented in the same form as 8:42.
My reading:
7:25
